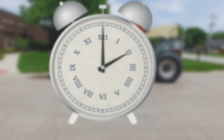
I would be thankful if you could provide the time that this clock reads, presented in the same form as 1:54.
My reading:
2:00
